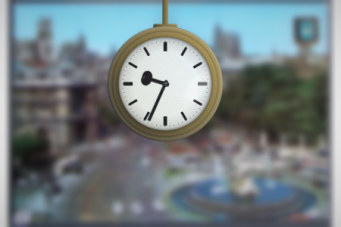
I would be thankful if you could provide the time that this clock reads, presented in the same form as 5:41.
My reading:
9:34
